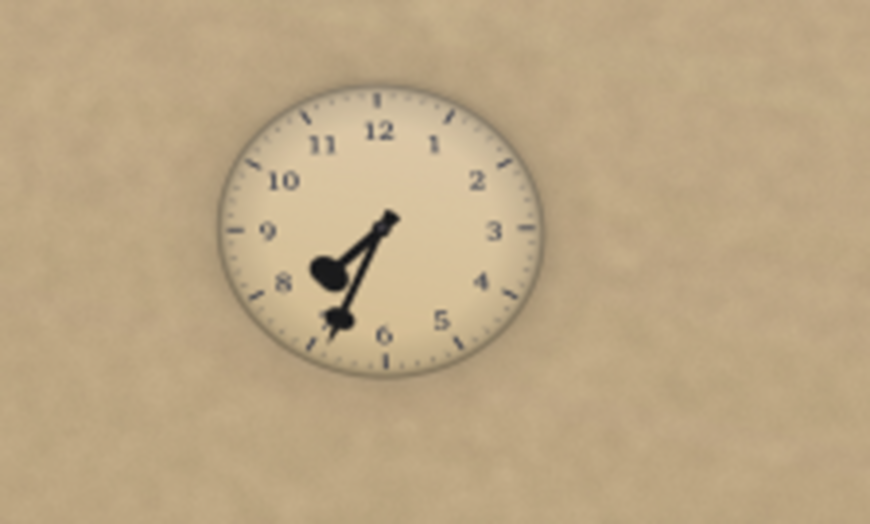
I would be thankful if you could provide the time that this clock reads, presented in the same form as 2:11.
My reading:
7:34
